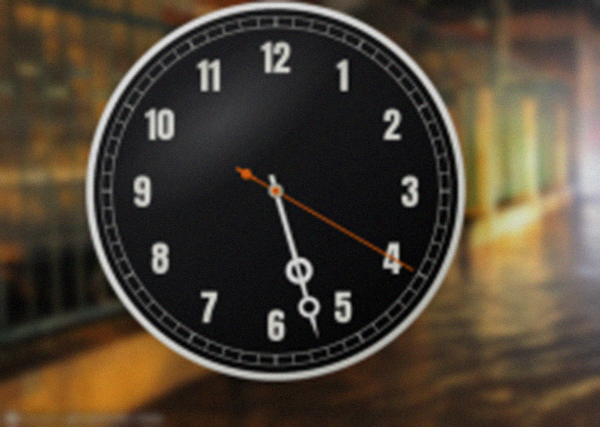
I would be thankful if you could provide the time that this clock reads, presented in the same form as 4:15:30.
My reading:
5:27:20
